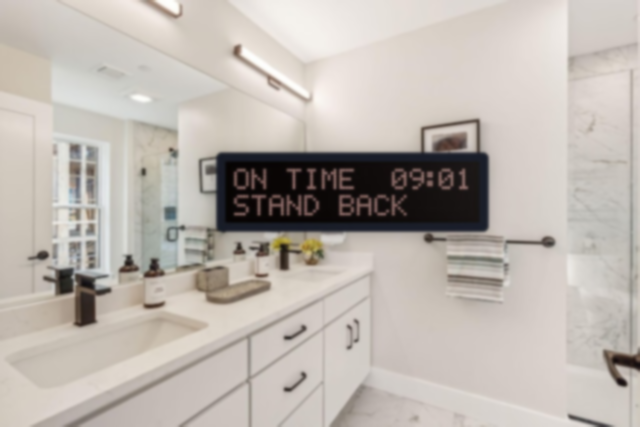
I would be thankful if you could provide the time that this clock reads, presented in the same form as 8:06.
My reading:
9:01
